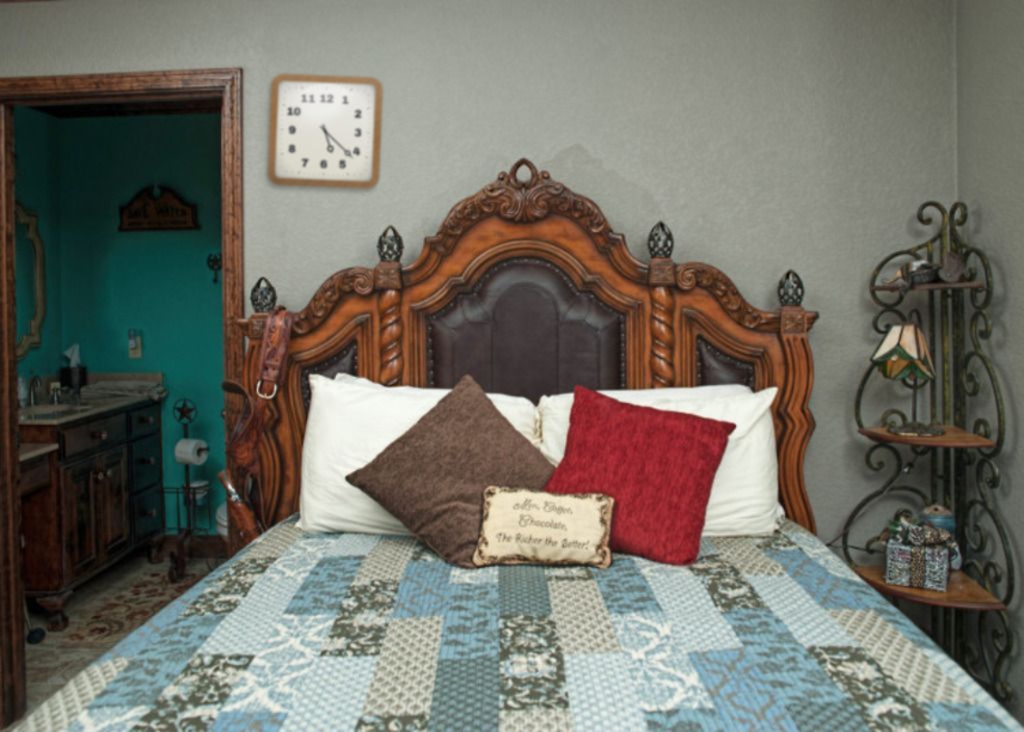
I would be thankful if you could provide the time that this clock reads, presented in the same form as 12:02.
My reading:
5:22
